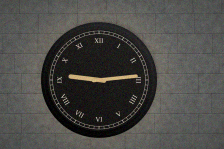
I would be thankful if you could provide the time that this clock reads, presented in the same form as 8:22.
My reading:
9:14
